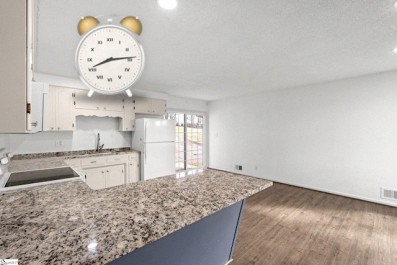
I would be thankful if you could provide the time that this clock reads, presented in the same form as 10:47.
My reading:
8:14
